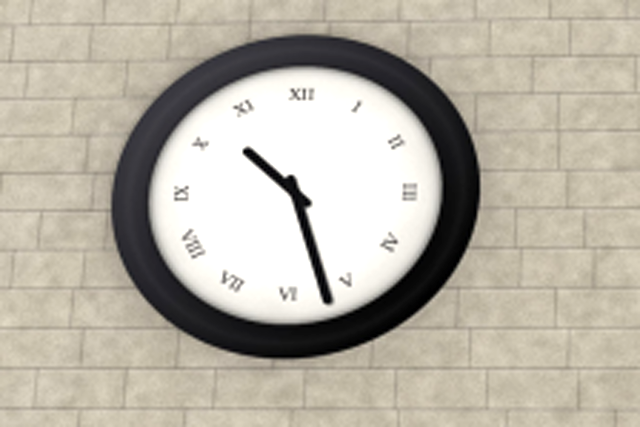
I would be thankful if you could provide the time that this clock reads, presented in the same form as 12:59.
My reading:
10:27
